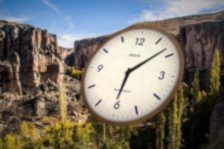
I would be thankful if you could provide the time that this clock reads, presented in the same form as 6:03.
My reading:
6:08
